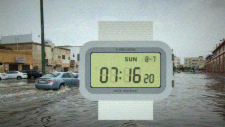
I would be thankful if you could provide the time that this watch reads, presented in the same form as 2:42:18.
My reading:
7:16:20
